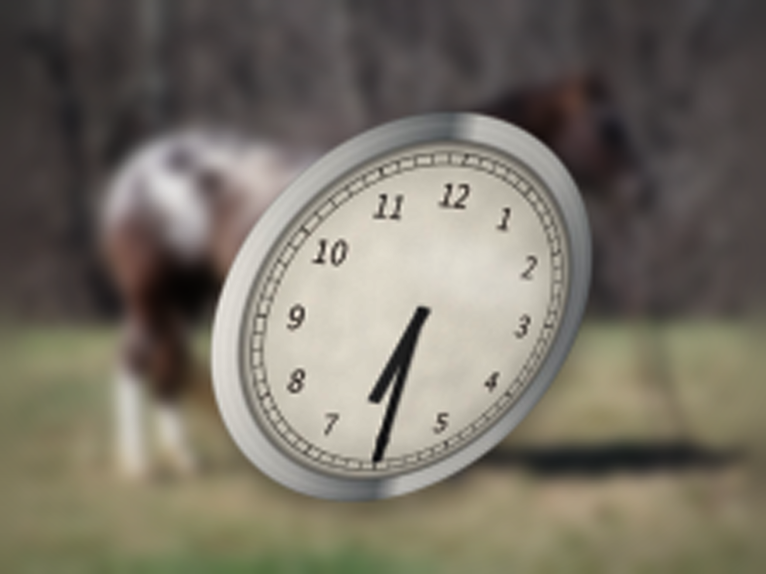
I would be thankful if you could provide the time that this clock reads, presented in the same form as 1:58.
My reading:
6:30
